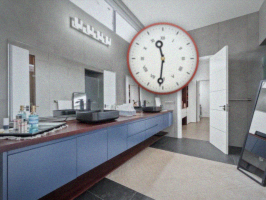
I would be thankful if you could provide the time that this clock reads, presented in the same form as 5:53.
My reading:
11:31
